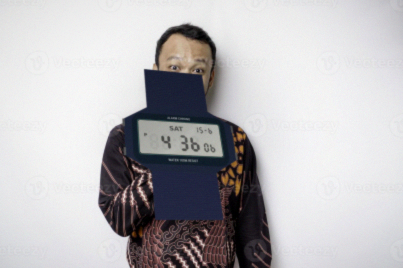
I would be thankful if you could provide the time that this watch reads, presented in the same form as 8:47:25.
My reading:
4:36:06
